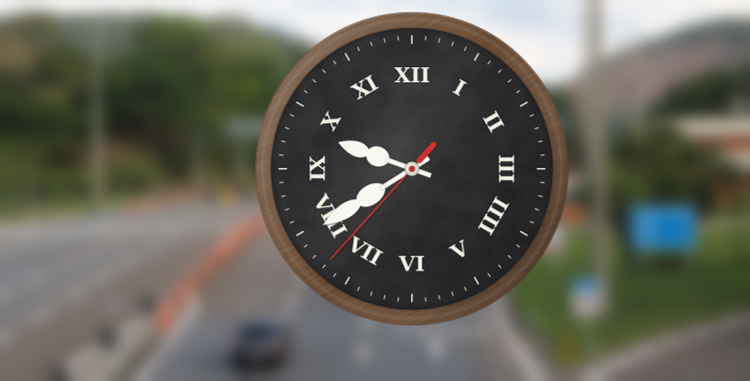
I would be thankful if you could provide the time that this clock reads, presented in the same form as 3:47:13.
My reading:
9:39:37
